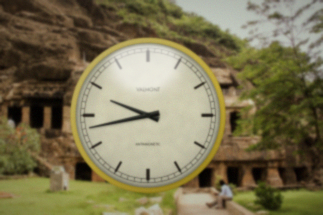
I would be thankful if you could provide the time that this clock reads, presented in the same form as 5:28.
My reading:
9:43
